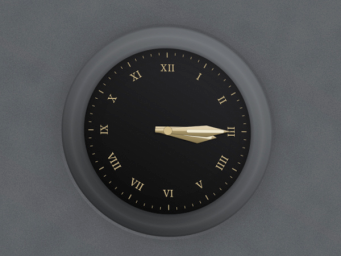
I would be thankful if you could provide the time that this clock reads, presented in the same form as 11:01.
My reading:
3:15
